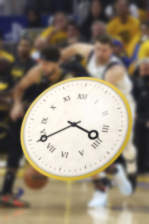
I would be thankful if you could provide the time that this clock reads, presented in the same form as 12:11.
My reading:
3:39
